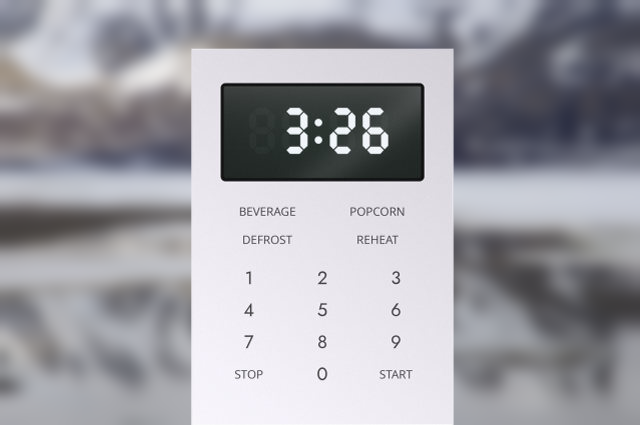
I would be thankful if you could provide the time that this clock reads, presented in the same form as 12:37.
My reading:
3:26
